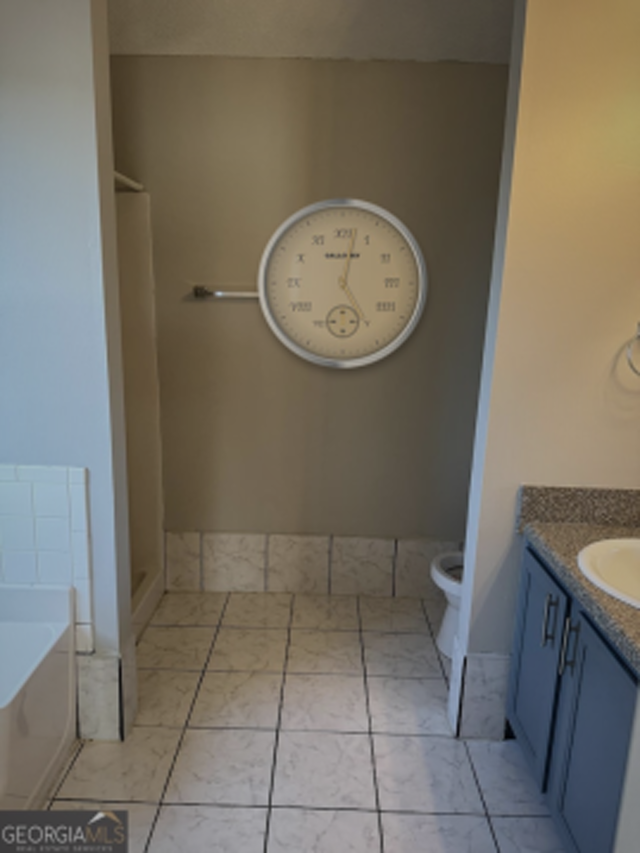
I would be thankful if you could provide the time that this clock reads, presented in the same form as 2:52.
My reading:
5:02
